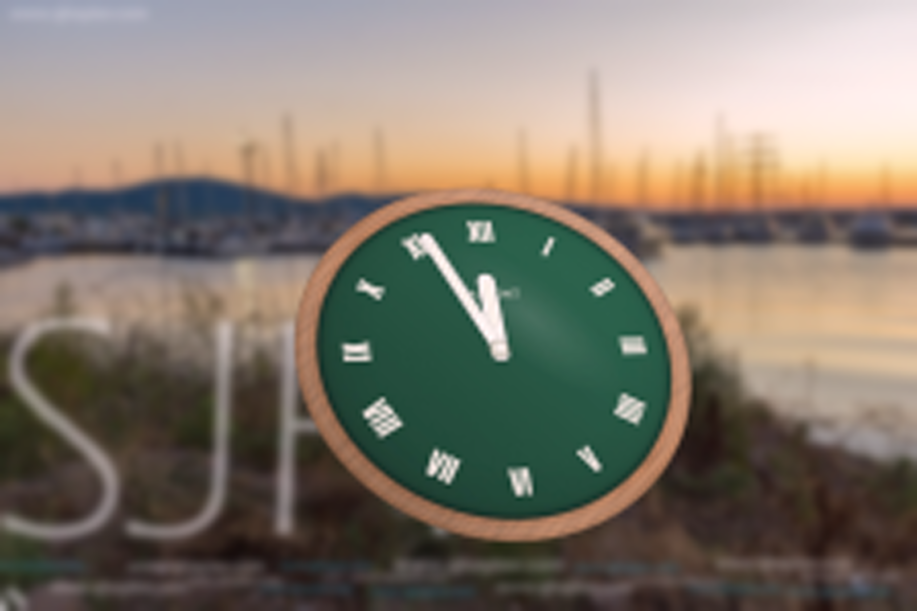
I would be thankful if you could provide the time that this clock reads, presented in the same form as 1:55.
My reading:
11:56
